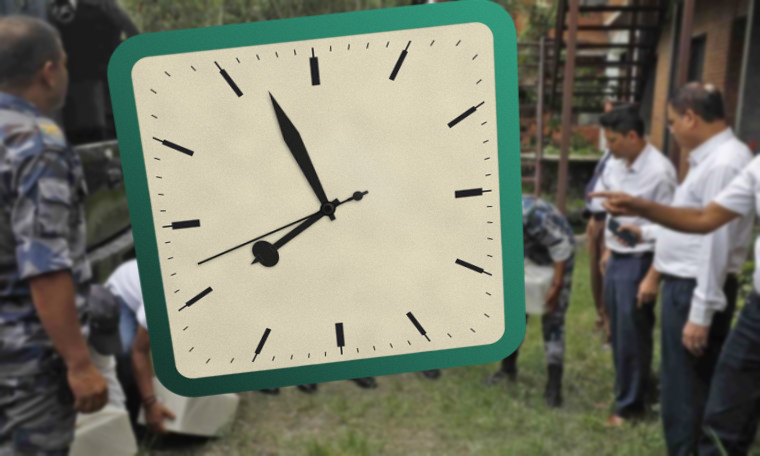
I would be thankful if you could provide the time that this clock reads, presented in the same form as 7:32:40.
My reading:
7:56:42
